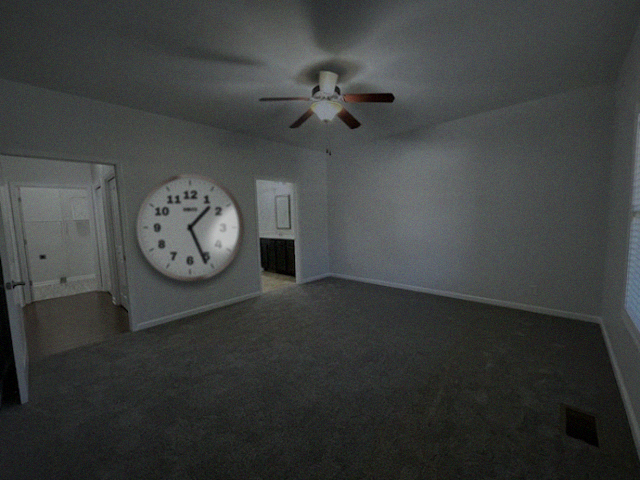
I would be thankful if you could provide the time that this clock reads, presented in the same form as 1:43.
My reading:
1:26
